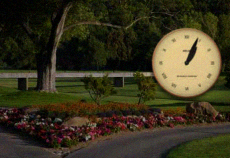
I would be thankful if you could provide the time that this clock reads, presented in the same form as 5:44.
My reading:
1:04
